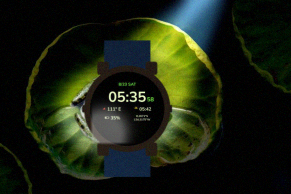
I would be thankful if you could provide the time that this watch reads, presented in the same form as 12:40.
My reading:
5:35
